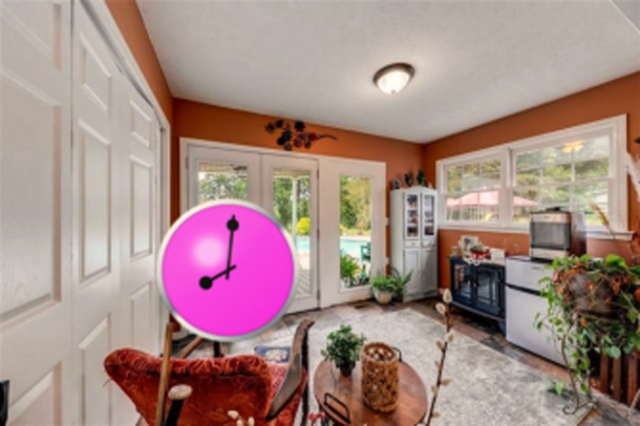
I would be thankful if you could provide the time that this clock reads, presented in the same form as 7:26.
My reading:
8:01
